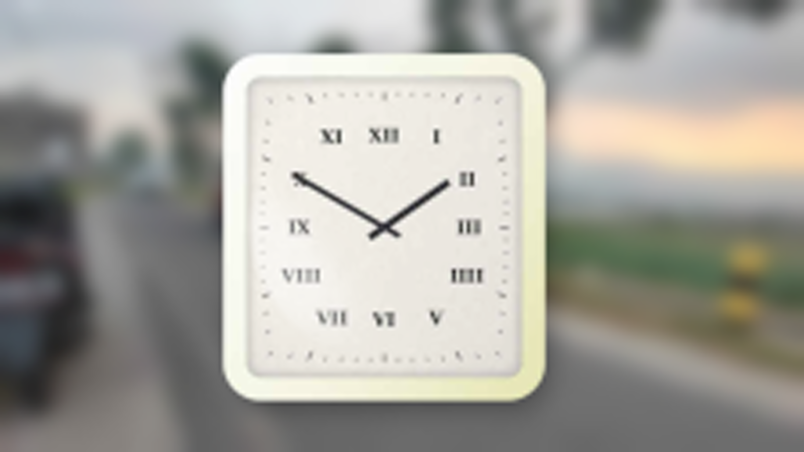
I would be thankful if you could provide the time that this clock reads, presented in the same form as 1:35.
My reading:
1:50
